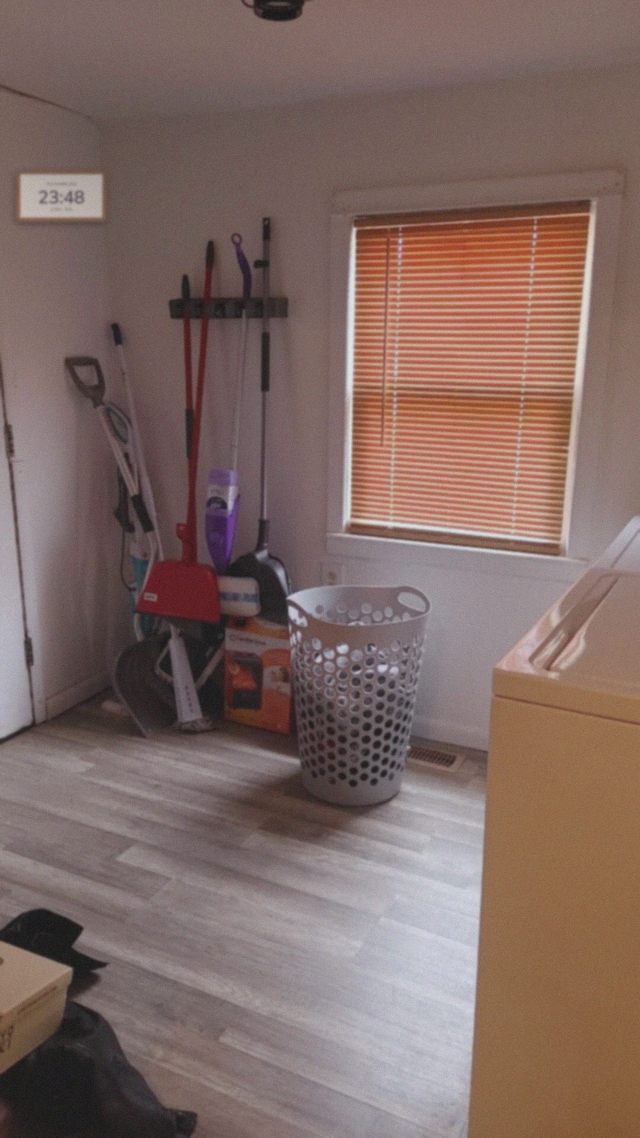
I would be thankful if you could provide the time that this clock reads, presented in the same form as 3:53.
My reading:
23:48
